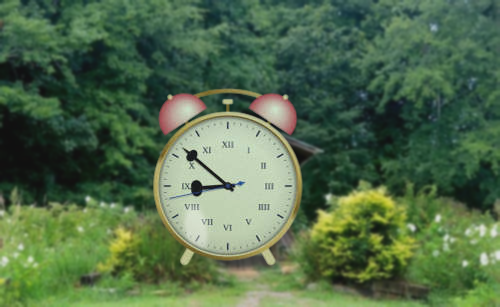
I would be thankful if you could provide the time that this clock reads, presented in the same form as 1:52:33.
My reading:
8:51:43
